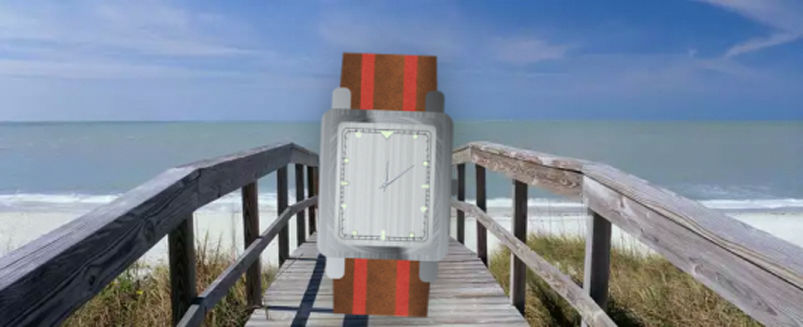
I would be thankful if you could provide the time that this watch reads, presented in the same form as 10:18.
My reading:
12:09
